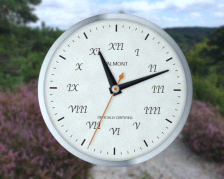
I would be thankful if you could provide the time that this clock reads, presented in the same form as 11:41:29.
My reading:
11:11:34
